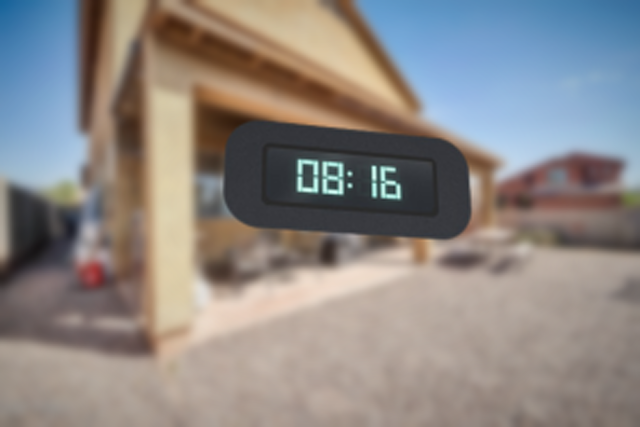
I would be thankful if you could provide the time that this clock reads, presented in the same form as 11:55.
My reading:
8:16
